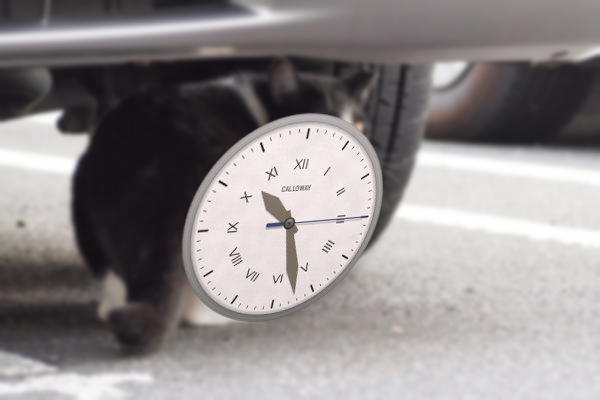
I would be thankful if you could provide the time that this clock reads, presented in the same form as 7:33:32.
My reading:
10:27:15
